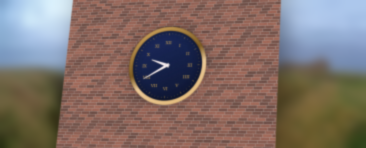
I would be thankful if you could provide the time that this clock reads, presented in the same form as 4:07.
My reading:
9:40
